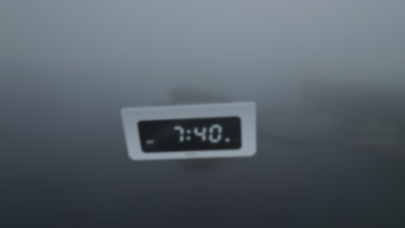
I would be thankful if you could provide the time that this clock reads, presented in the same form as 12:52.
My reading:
7:40
